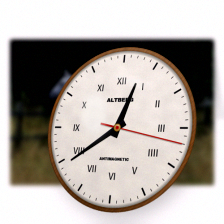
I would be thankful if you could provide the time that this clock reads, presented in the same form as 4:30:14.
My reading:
12:39:17
